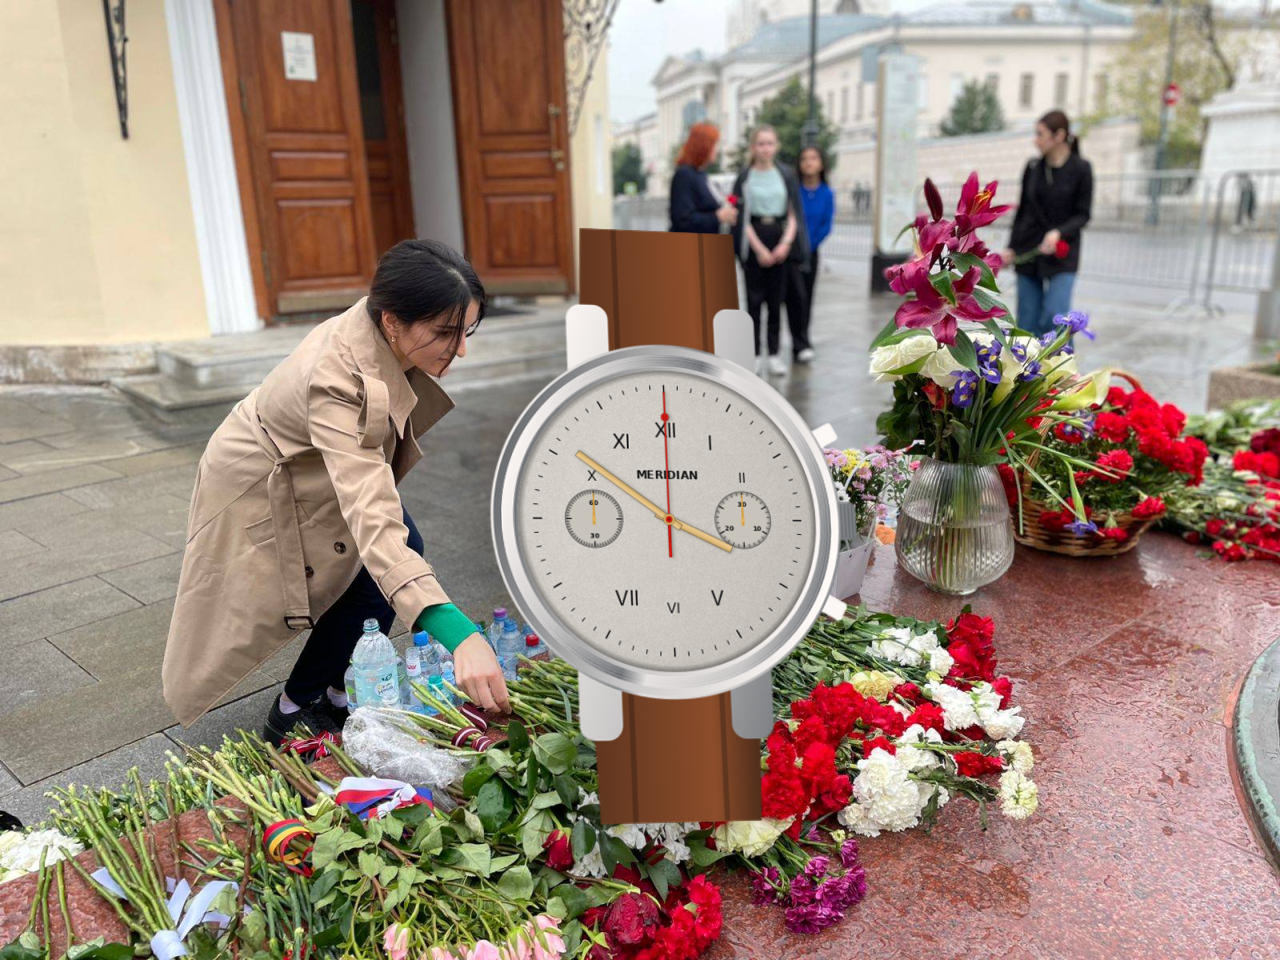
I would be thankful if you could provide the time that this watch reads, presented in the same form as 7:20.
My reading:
3:51
